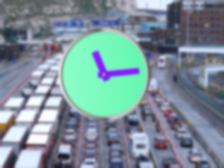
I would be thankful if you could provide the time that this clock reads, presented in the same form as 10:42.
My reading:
11:14
